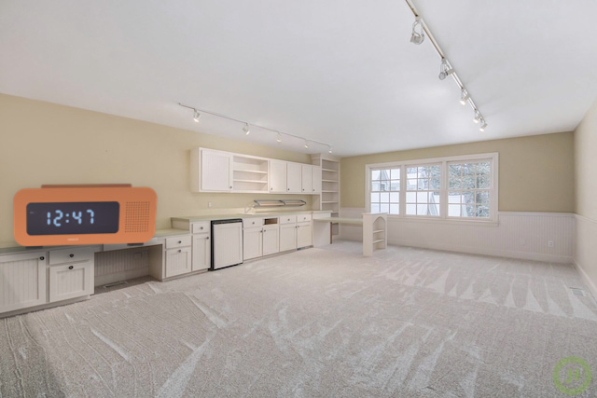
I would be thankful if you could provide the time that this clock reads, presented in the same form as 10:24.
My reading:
12:47
